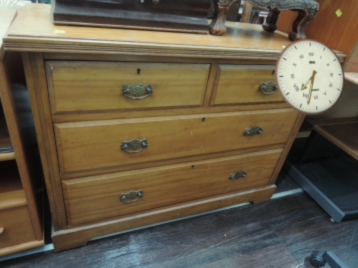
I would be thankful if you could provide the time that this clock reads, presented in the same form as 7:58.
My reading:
7:33
